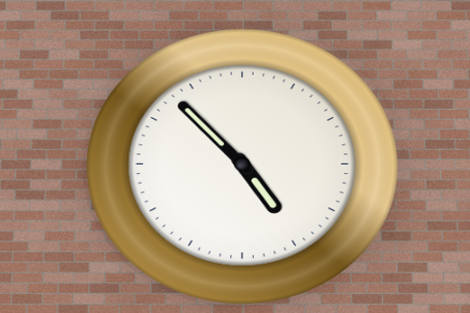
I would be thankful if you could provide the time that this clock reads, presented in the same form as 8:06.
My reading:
4:53
